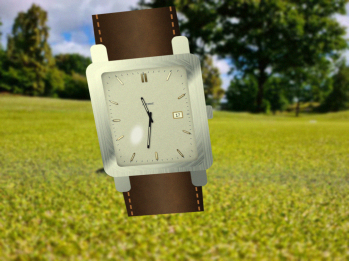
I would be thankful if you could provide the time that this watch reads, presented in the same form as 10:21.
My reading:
11:32
